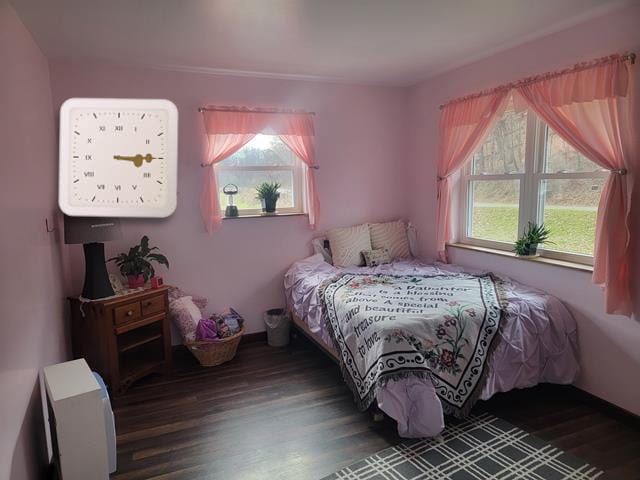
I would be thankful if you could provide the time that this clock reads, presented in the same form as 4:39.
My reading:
3:15
